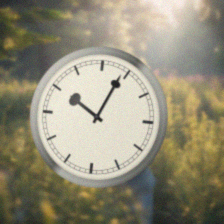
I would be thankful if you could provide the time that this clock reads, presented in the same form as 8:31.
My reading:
10:04
